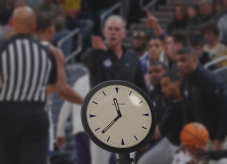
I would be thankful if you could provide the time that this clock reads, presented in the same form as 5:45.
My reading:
11:38
